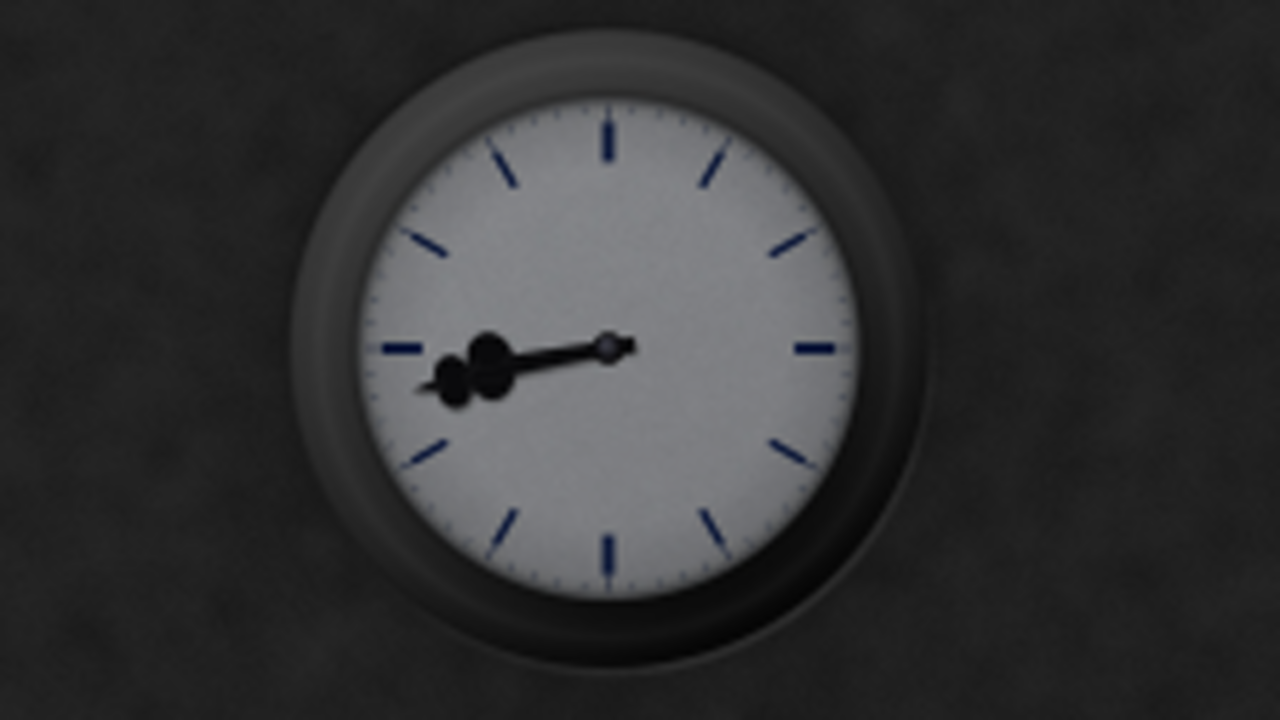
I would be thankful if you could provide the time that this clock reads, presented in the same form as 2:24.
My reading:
8:43
